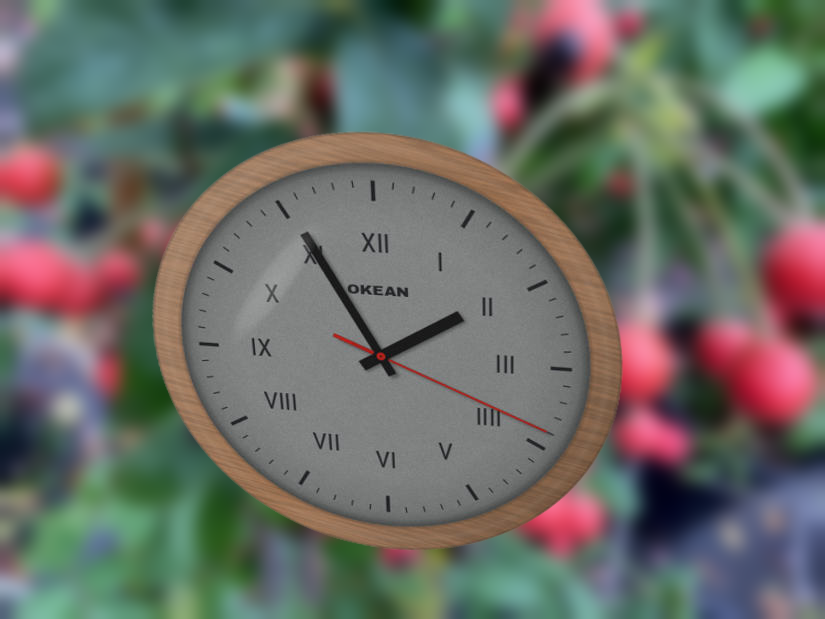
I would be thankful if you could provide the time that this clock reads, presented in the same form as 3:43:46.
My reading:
1:55:19
